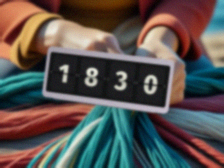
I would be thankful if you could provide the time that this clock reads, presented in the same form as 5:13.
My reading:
18:30
